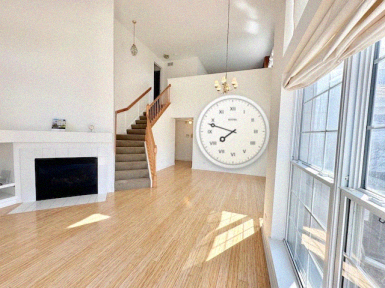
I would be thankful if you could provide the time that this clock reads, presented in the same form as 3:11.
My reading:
7:48
